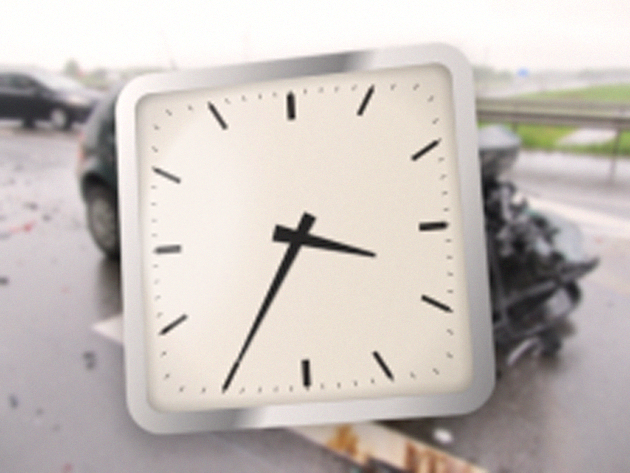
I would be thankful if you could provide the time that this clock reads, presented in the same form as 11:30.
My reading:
3:35
